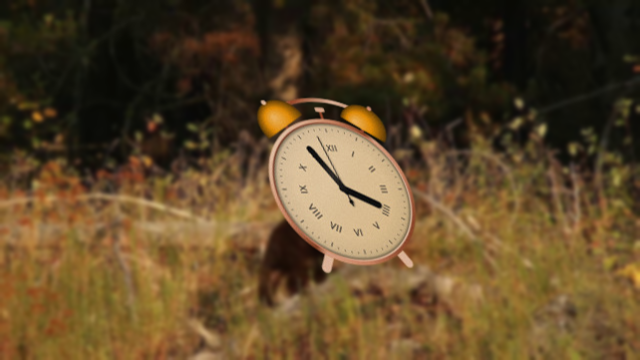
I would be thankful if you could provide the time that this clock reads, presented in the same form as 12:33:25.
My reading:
3:54:58
